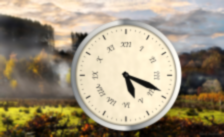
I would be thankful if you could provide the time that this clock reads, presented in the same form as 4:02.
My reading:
5:19
